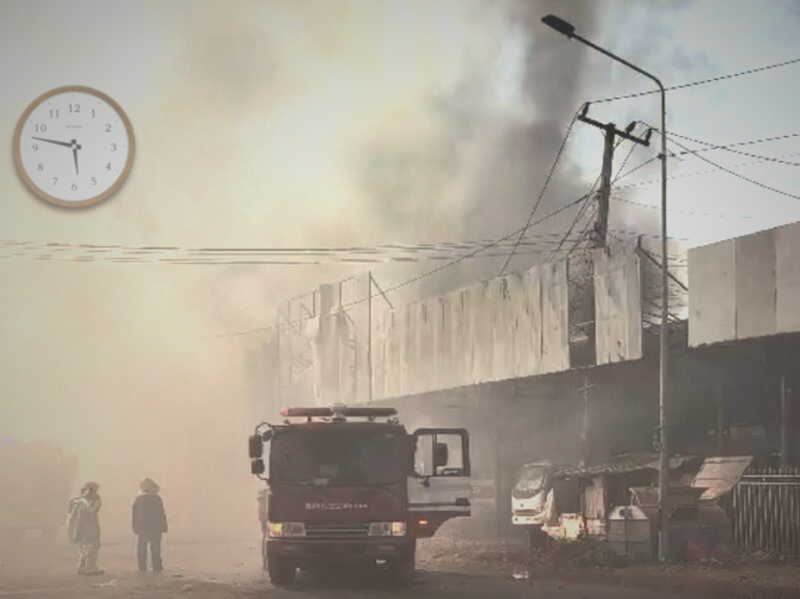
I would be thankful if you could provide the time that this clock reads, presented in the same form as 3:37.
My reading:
5:47
